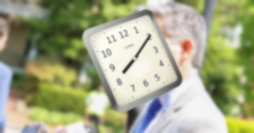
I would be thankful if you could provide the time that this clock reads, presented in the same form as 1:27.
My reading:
8:10
